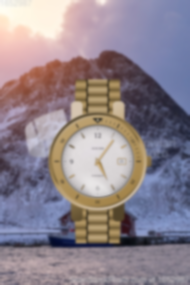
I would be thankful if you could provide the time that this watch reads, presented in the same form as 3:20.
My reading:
5:06
